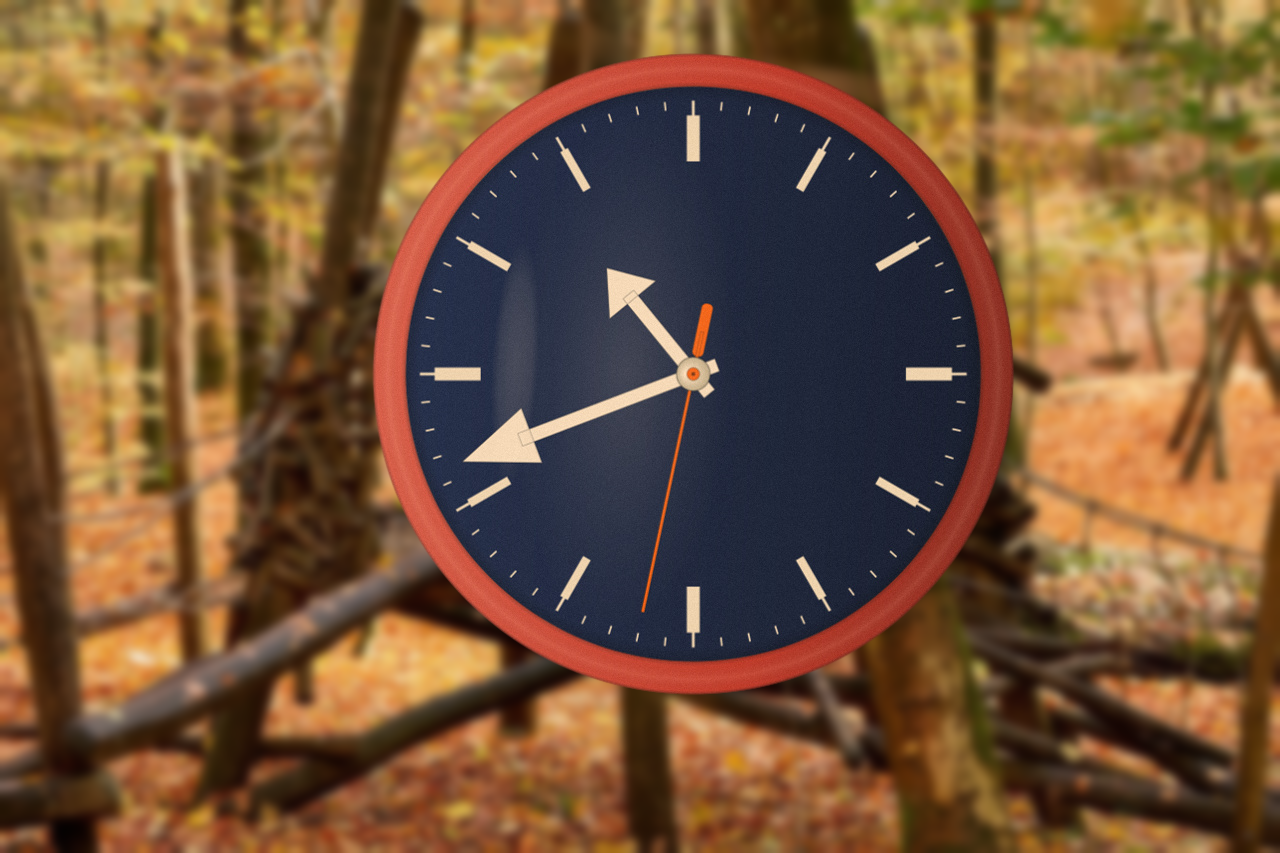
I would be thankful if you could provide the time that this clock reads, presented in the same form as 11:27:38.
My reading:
10:41:32
